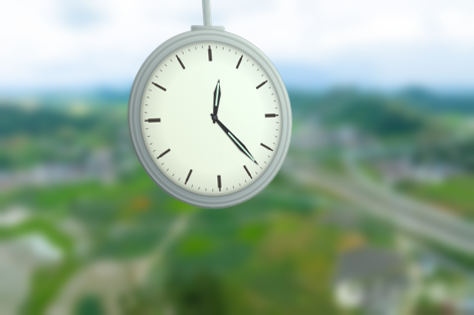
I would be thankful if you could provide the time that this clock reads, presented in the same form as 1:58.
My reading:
12:23
